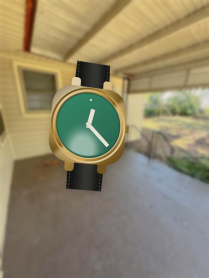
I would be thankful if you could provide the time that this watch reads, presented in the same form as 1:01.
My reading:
12:22
